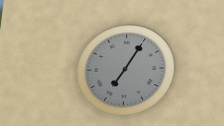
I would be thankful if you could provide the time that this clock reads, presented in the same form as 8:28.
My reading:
7:05
